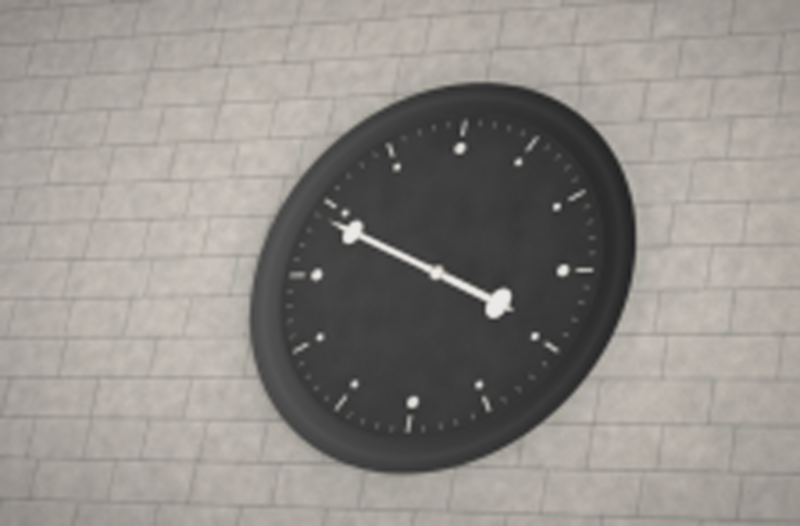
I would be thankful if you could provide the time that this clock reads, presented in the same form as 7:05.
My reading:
3:49
